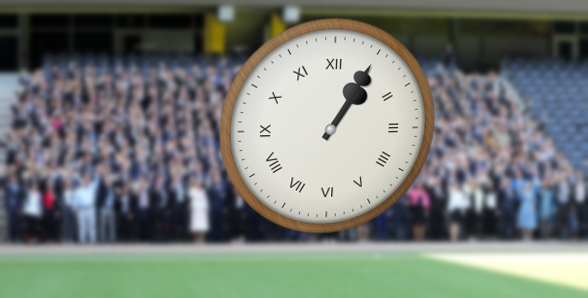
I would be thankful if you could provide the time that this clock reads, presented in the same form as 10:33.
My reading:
1:05
